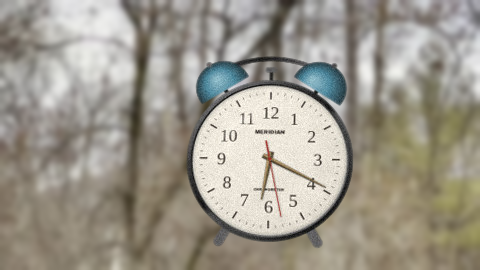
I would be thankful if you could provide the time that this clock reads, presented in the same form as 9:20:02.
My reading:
6:19:28
